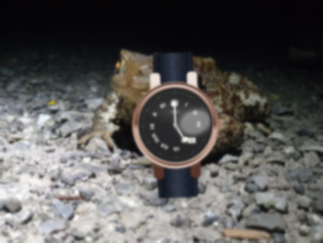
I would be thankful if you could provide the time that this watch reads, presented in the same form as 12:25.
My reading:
5:00
